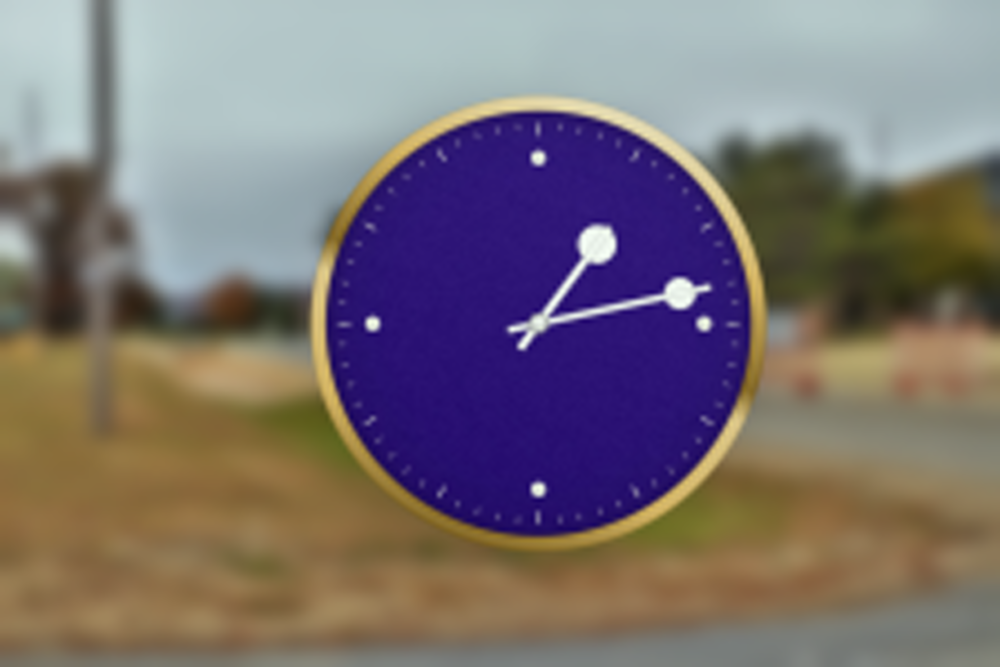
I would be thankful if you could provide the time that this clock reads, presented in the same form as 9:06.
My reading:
1:13
